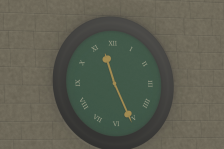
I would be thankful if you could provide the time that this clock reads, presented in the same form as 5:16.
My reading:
11:26
